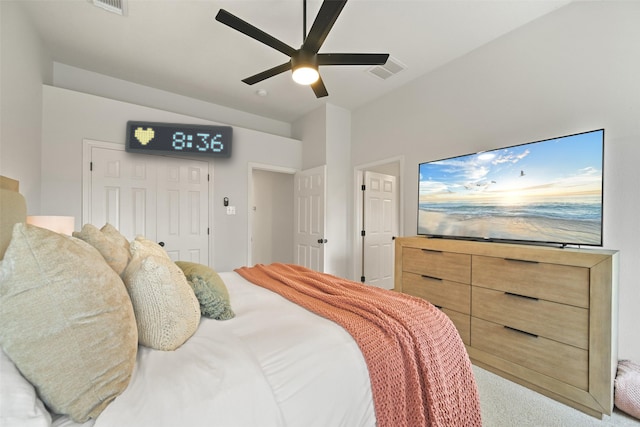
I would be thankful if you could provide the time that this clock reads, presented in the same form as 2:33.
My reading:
8:36
